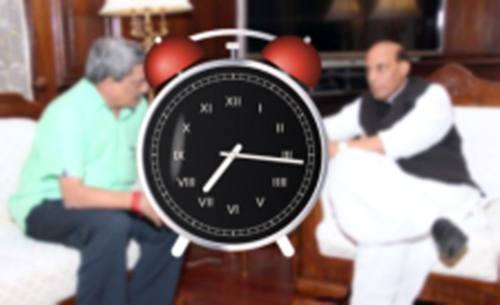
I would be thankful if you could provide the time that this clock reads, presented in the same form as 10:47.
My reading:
7:16
